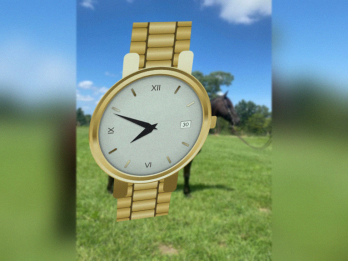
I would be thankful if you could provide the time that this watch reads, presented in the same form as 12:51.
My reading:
7:49
